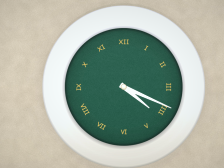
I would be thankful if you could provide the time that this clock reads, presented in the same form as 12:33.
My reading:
4:19
